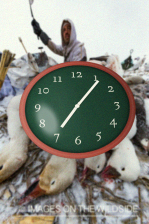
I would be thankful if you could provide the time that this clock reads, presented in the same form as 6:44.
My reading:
7:06
